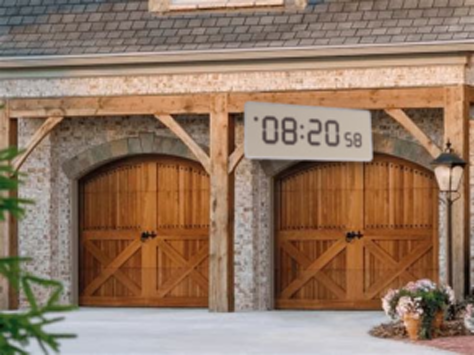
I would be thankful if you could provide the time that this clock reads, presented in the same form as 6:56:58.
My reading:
8:20:58
